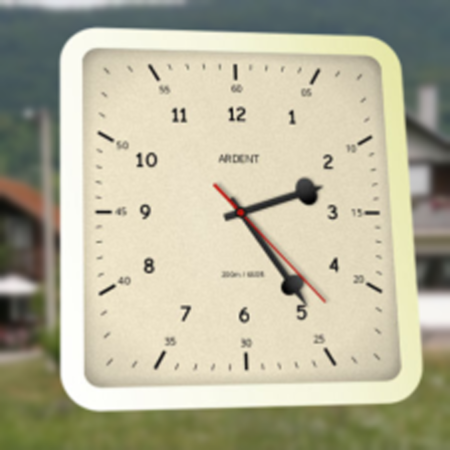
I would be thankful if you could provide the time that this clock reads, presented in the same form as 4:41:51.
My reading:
2:24:23
